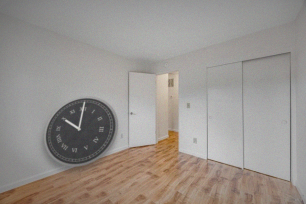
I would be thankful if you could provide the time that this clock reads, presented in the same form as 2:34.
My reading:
10:00
